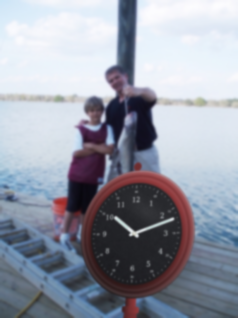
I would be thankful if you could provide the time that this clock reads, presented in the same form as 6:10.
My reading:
10:12
